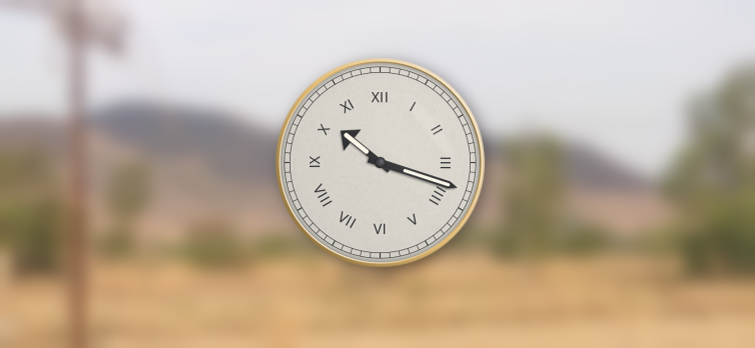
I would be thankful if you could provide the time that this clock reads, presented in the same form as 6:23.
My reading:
10:18
